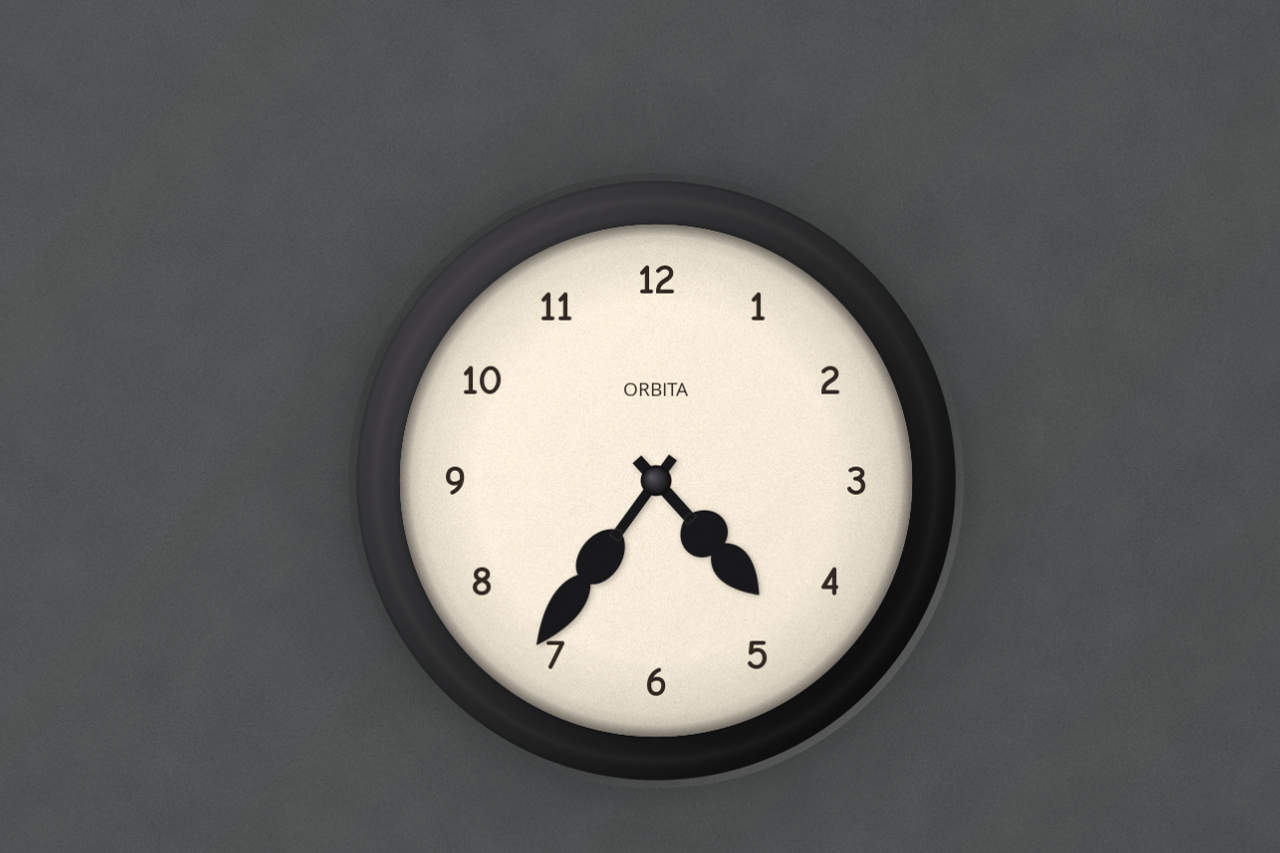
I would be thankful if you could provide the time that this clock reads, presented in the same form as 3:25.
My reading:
4:36
